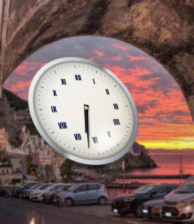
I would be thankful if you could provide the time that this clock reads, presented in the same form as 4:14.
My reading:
6:32
